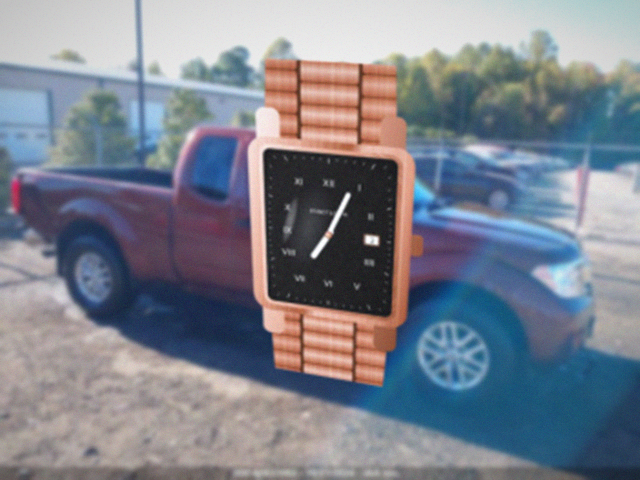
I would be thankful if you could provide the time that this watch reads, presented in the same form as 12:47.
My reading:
7:04
